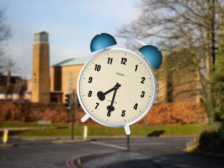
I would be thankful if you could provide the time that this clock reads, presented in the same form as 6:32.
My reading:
7:30
